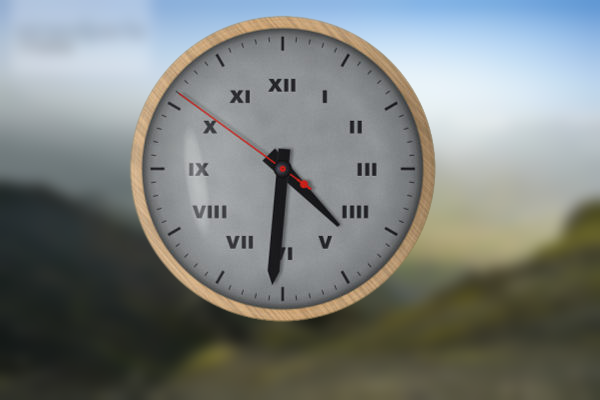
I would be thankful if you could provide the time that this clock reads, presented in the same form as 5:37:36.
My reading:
4:30:51
